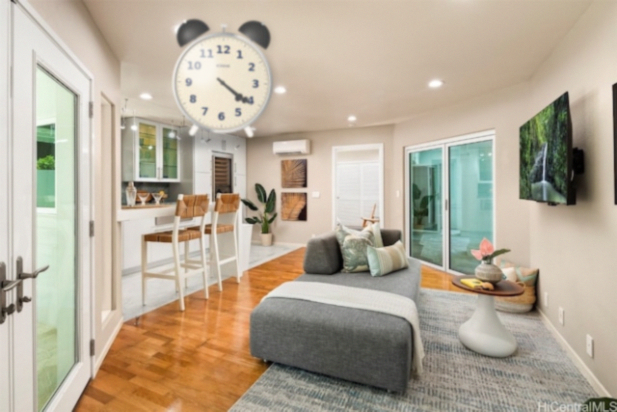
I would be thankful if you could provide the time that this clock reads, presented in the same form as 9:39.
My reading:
4:21
